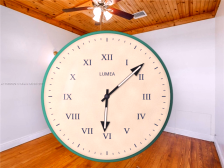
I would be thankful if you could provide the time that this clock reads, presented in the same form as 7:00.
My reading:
6:08
